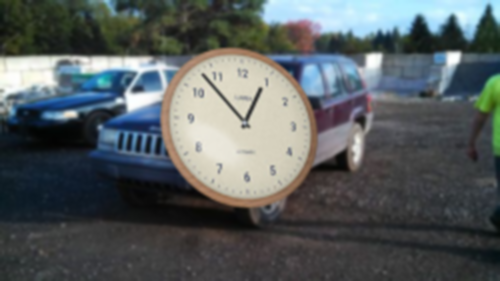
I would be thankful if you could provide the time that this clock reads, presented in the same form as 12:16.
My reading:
12:53
